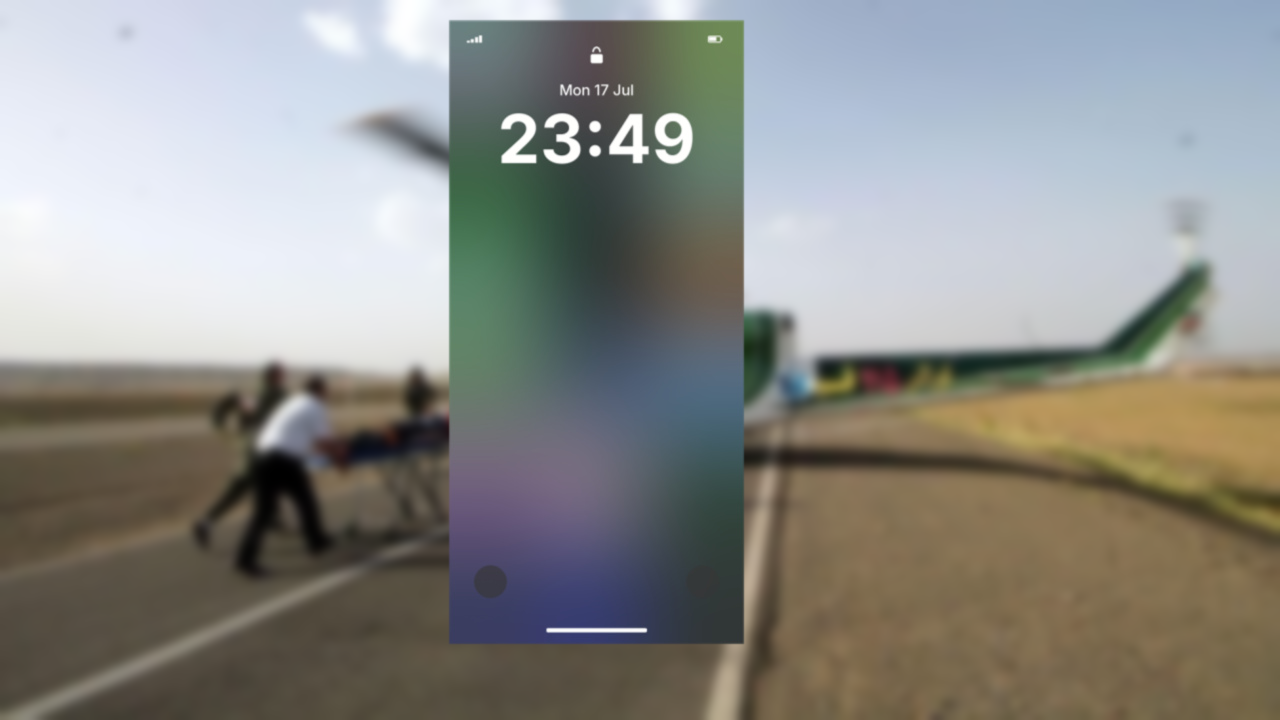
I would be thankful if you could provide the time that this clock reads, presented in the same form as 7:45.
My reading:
23:49
